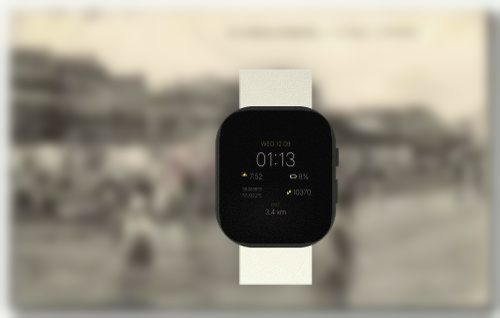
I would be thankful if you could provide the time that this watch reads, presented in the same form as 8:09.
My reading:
1:13
